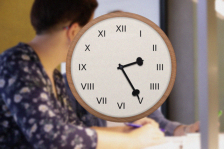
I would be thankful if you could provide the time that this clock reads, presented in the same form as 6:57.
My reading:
2:25
